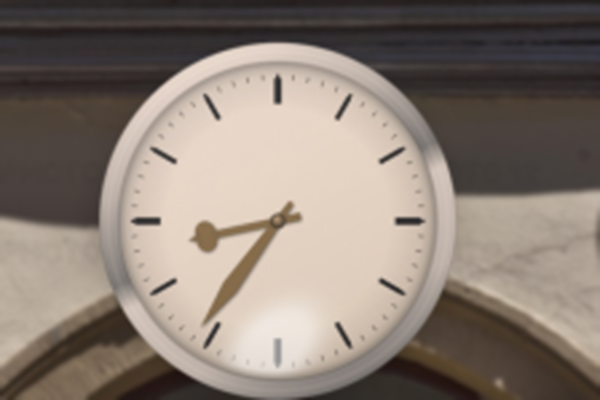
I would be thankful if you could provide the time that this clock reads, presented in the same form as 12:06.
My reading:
8:36
